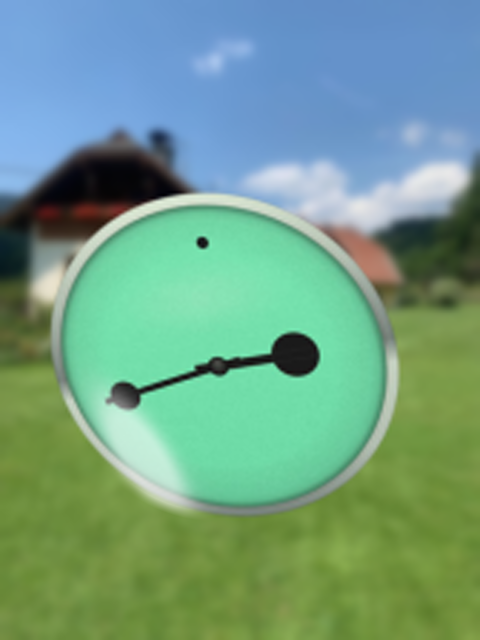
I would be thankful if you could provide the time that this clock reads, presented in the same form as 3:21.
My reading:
2:42
